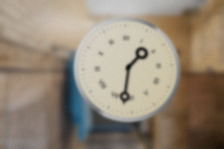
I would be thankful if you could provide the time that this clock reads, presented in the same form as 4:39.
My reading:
1:32
